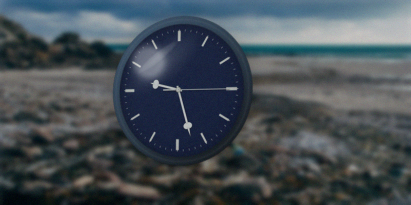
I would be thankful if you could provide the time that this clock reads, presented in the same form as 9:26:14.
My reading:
9:27:15
